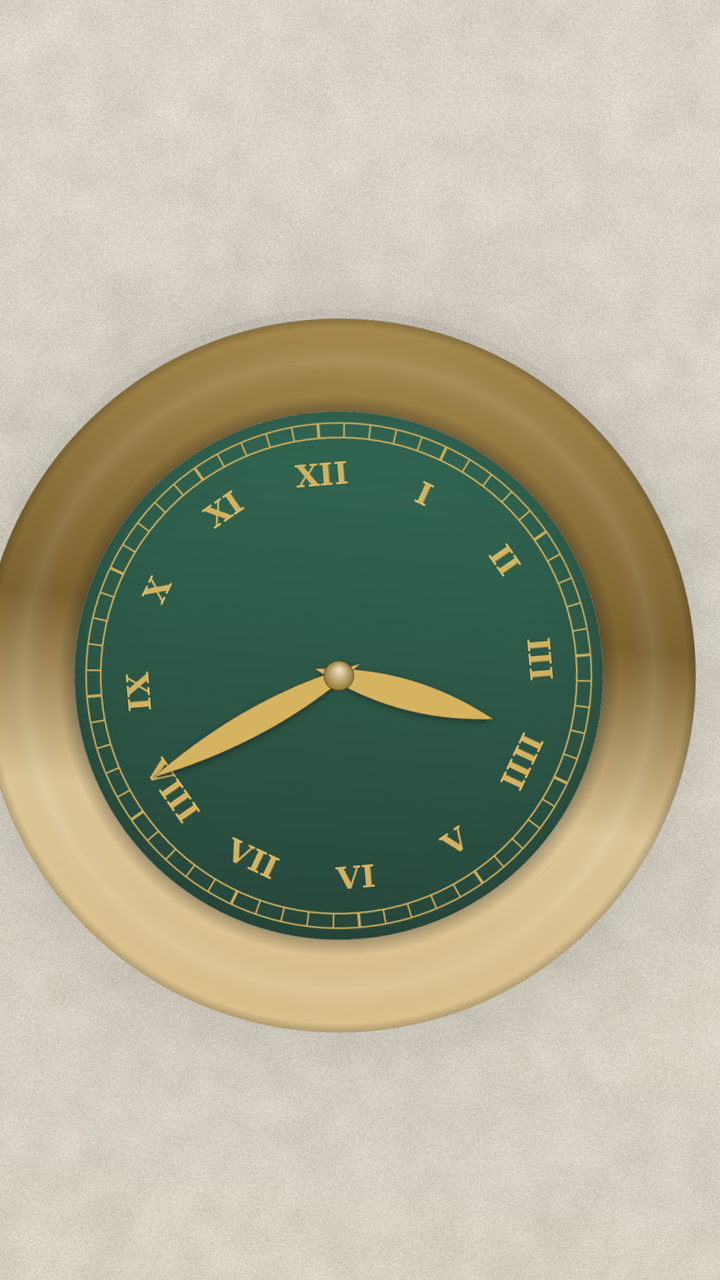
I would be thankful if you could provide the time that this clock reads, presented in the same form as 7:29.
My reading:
3:41
